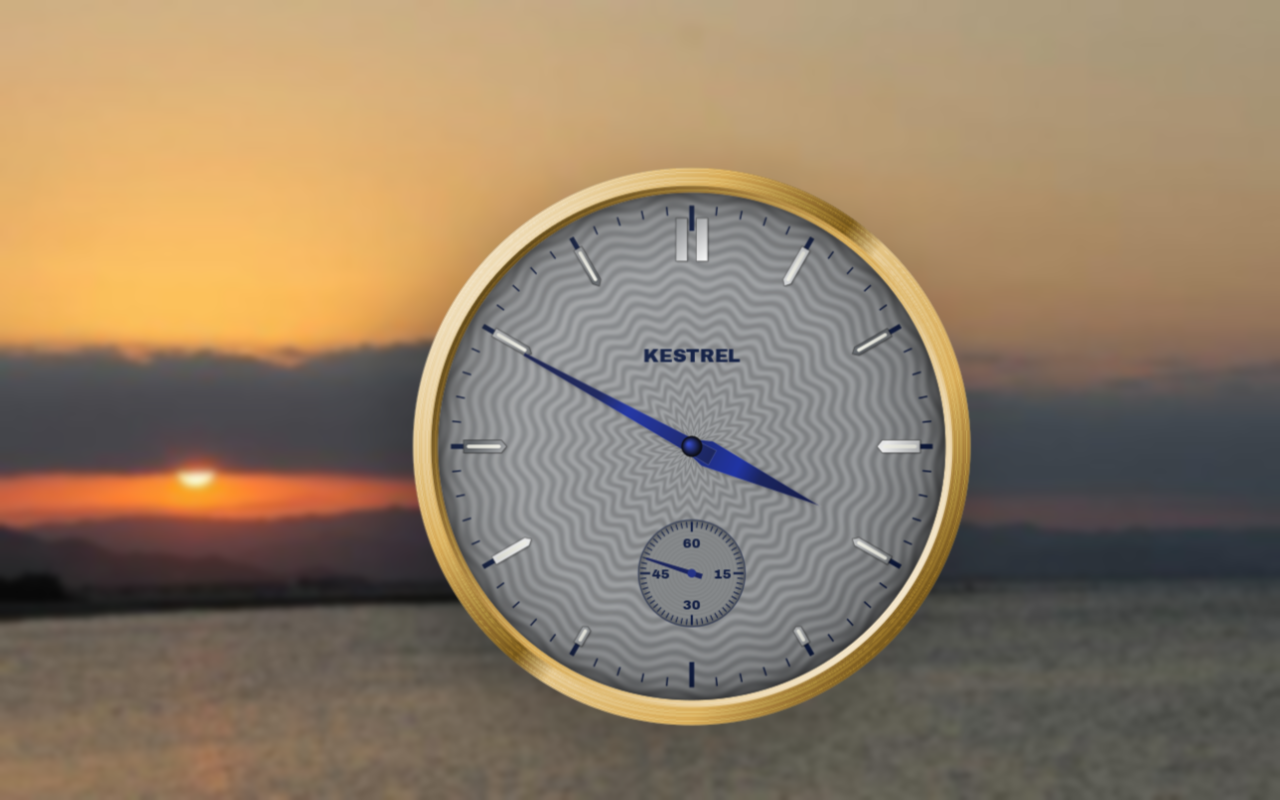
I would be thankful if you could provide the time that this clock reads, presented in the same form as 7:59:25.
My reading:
3:49:48
